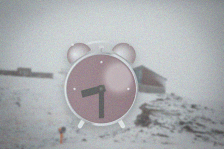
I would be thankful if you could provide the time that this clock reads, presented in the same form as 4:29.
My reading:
8:30
